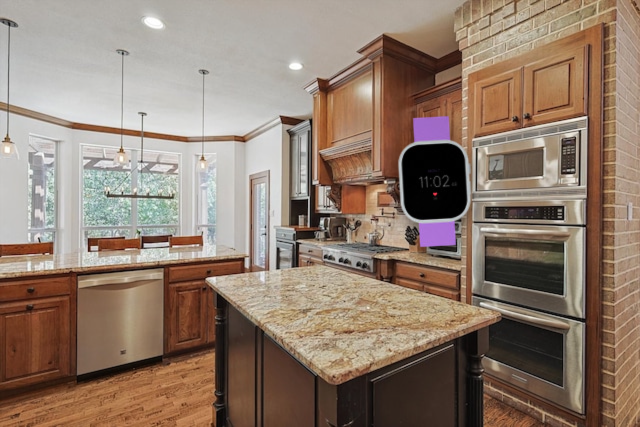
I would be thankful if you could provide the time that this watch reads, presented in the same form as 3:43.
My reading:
11:02
